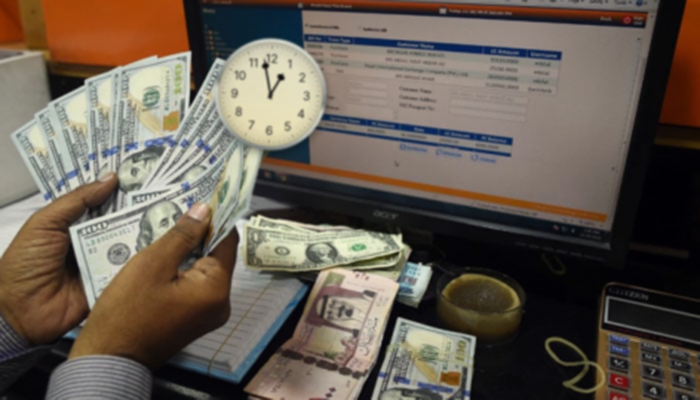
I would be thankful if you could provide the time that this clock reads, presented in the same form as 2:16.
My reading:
12:58
